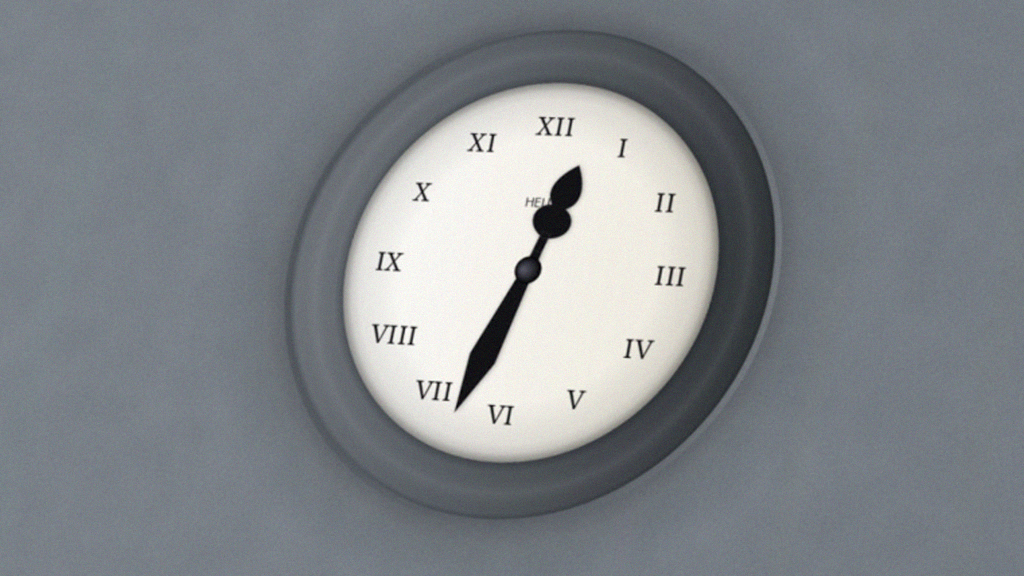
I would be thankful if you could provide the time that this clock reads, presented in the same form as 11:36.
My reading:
12:33
